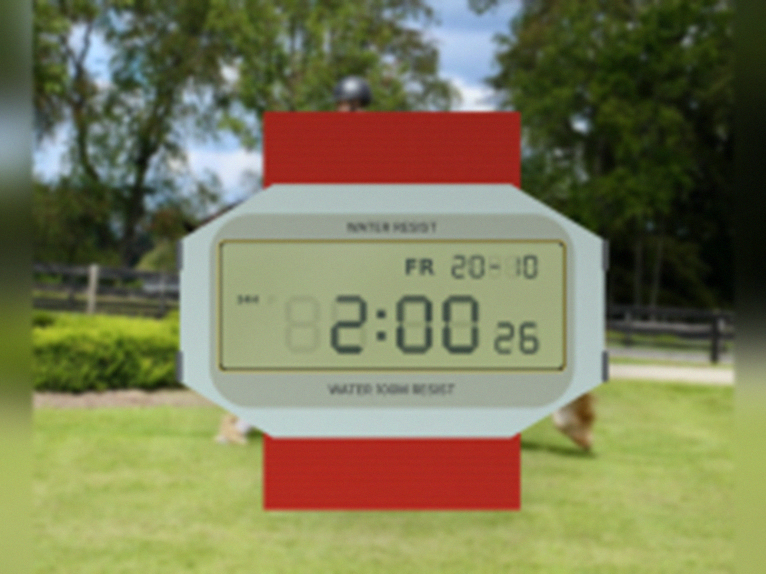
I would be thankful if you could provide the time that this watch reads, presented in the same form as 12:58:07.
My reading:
2:00:26
